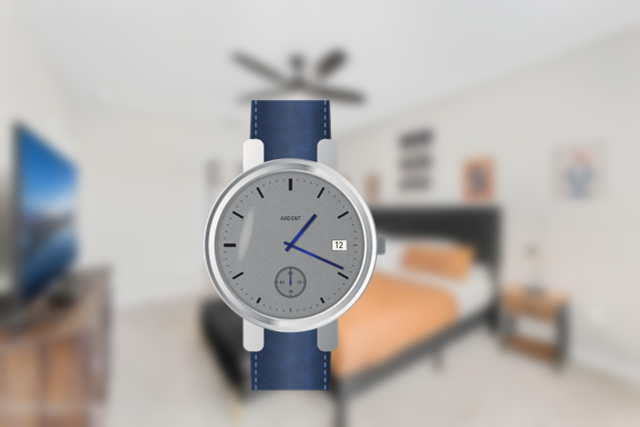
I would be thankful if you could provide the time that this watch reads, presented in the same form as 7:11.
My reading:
1:19
